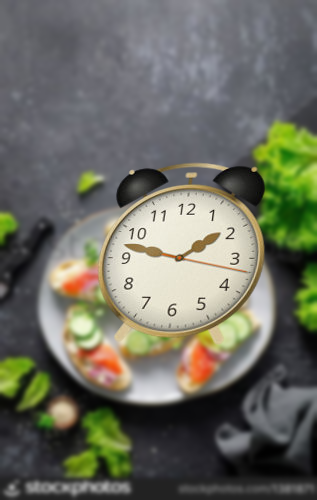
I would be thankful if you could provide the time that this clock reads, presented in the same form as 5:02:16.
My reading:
1:47:17
